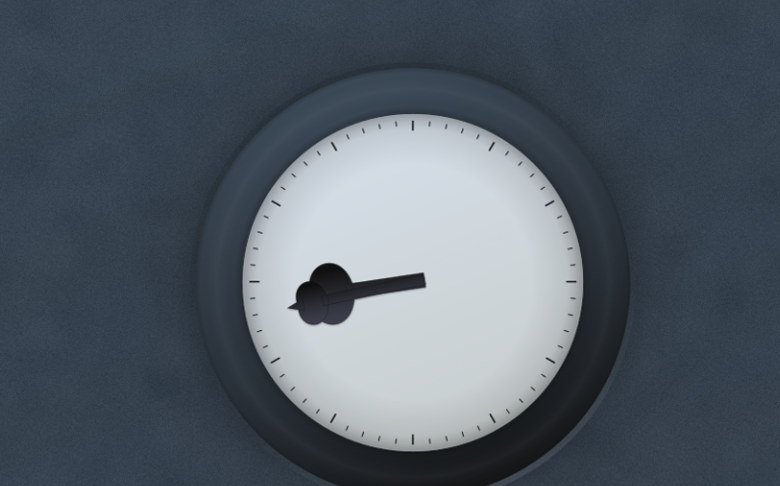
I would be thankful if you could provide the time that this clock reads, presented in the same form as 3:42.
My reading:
8:43
